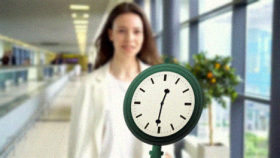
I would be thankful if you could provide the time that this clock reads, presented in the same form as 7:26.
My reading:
12:31
